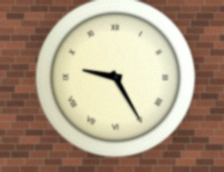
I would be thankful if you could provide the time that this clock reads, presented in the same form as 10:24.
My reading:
9:25
